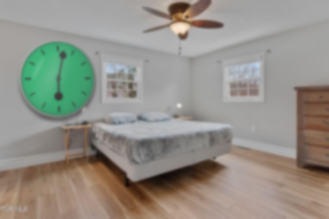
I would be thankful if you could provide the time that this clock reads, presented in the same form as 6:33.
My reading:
6:02
